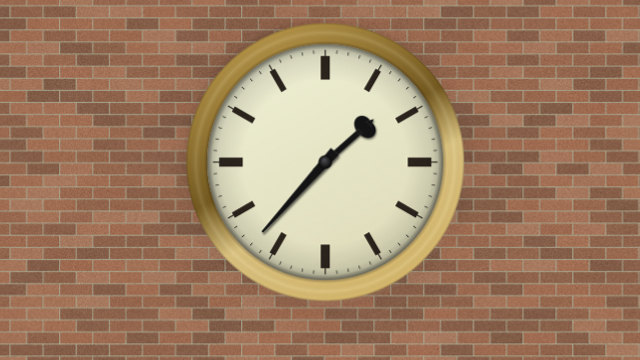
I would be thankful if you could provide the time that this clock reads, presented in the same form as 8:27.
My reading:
1:37
